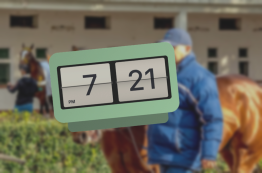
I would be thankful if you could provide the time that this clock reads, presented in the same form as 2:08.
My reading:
7:21
